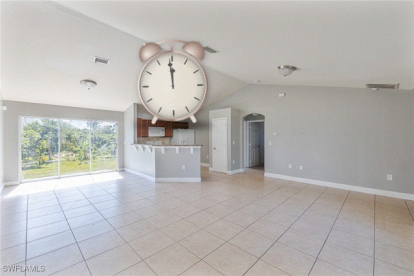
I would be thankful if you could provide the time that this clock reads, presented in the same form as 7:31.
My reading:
11:59
